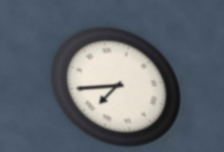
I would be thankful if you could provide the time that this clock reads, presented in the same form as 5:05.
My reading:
7:45
